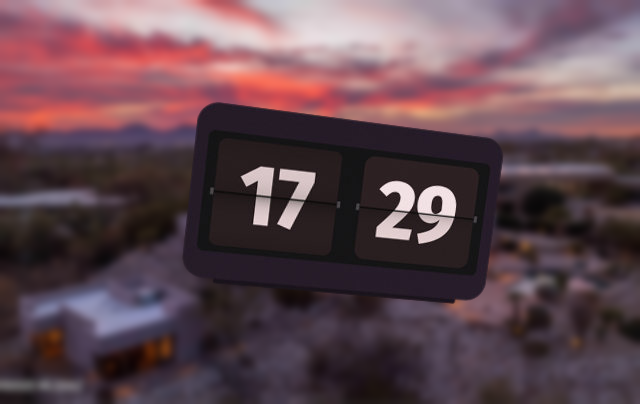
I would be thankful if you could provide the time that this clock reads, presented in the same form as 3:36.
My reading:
17:29
